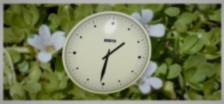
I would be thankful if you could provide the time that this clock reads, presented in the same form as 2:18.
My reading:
1:31
